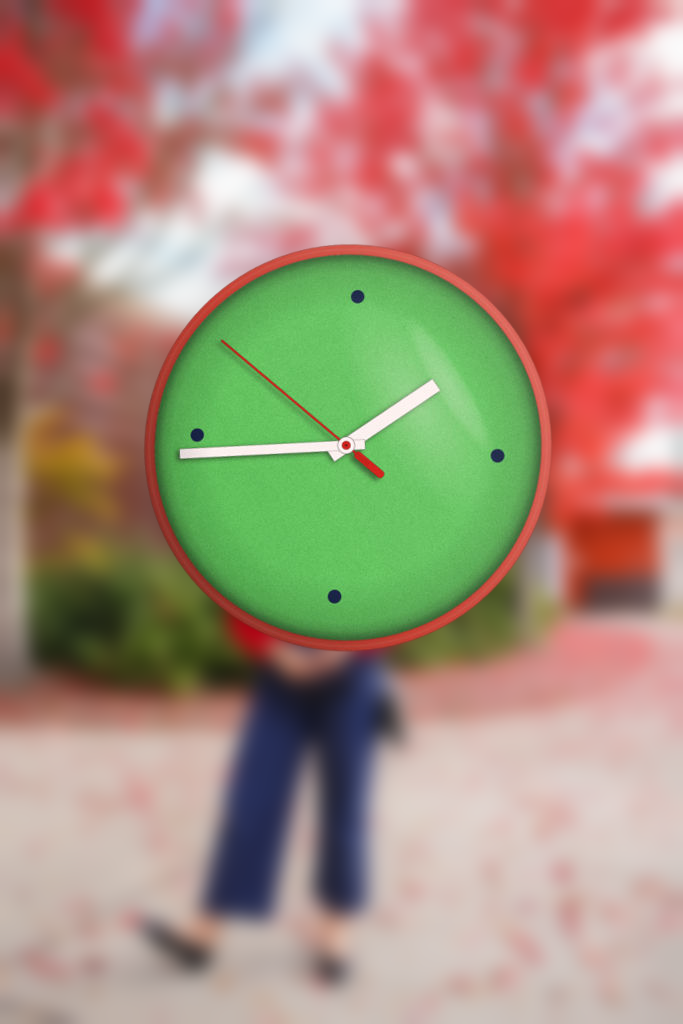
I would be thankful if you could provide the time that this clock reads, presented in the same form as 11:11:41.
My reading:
1:43:51
